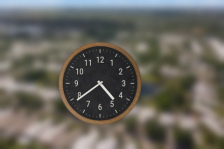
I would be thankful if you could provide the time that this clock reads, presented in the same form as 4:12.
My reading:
4:39
